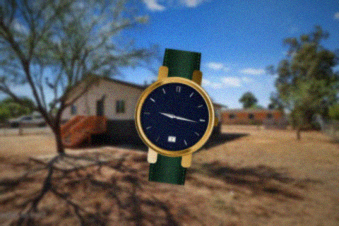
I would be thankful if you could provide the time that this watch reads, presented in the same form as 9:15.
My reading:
9:16
